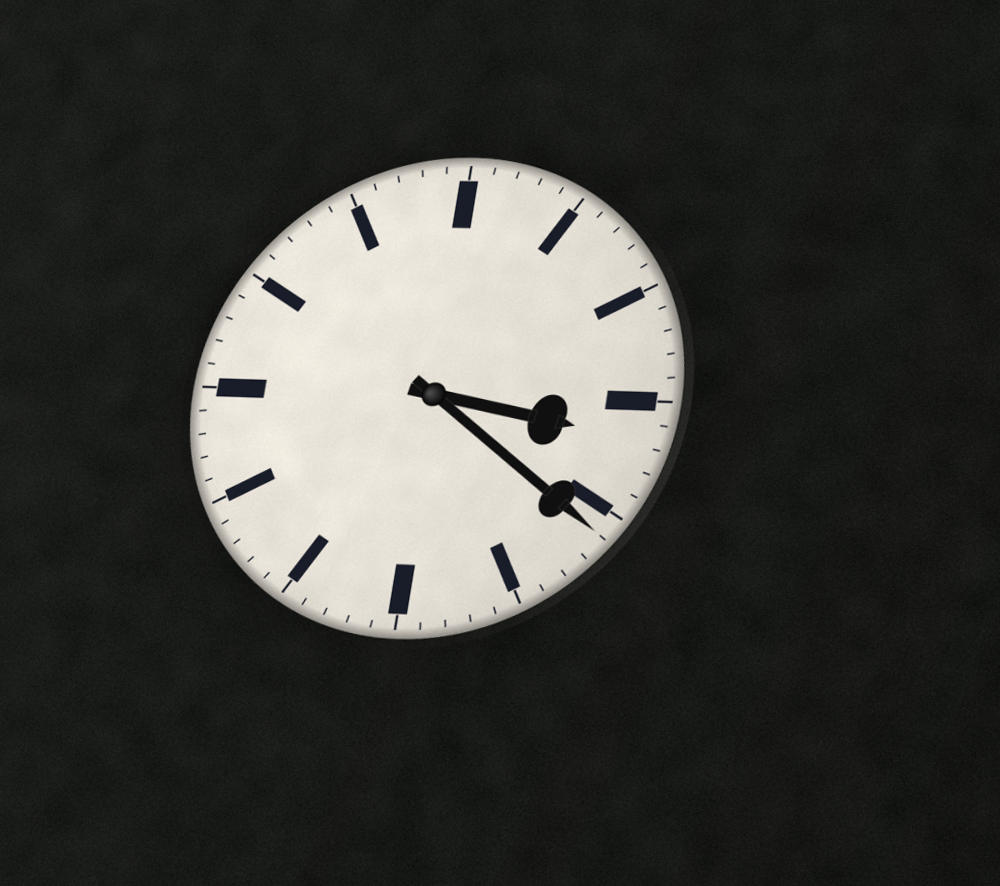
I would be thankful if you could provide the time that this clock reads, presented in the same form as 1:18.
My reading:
3:21
